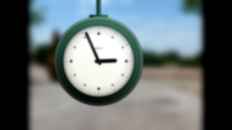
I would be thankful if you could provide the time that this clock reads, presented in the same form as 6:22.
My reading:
2:56
